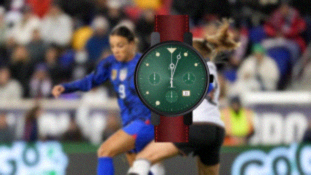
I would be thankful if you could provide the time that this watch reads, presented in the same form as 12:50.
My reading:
12:03
